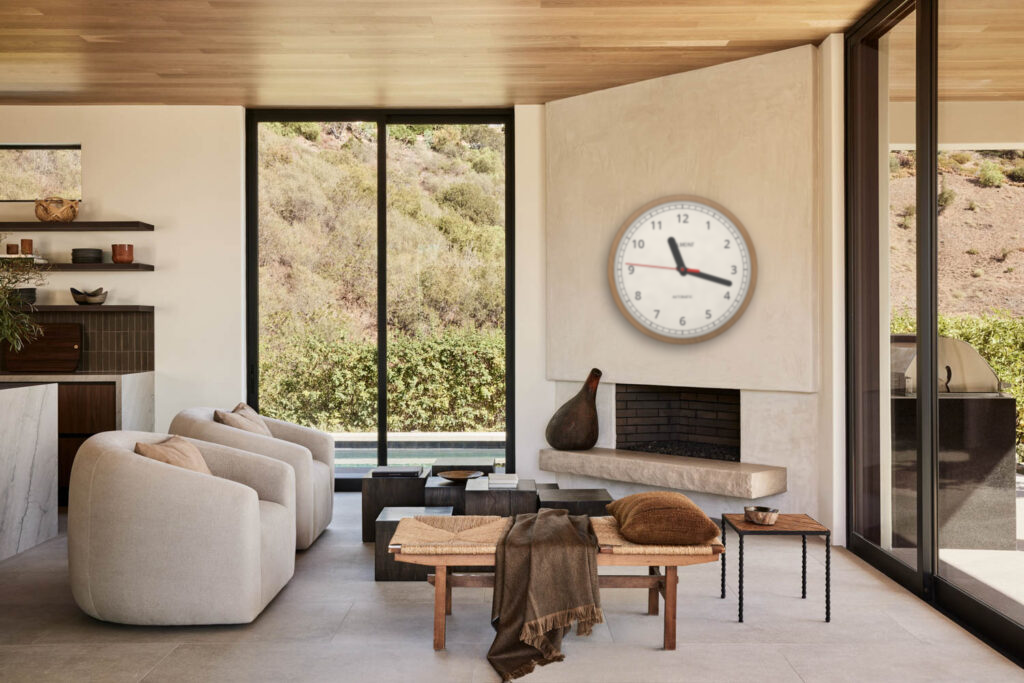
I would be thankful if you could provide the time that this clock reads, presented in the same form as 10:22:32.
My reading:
11:17:46
